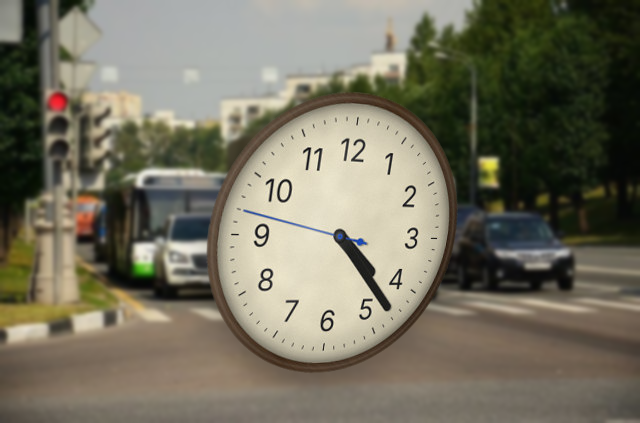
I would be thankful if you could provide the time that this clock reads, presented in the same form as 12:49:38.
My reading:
4:22:47
